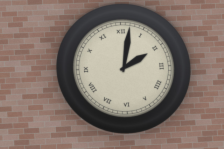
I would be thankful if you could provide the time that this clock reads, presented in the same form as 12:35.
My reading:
2:02
